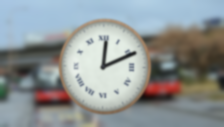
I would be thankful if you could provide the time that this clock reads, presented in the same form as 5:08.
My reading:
12:11
